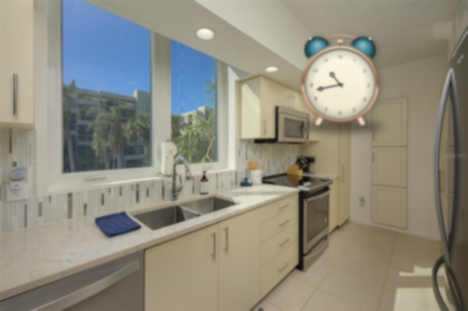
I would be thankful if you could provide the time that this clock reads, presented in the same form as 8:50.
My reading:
10:43
